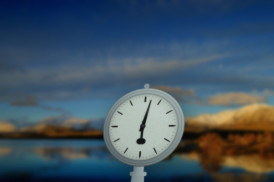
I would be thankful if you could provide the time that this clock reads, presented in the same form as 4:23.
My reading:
6:02
